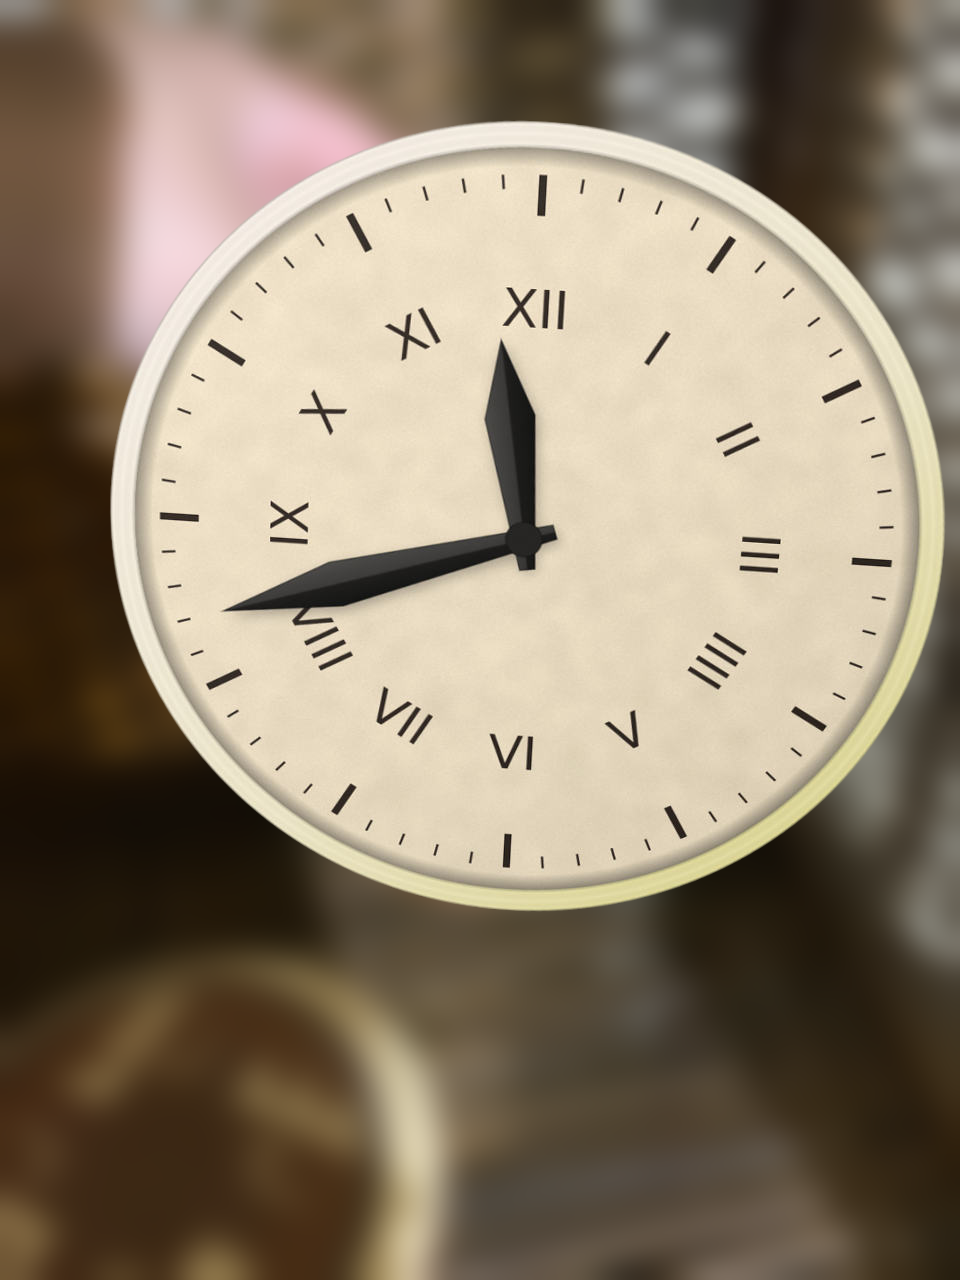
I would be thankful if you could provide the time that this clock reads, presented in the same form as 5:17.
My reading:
11:42
